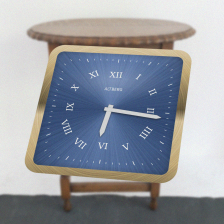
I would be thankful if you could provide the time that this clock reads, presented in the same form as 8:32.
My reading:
6:16
